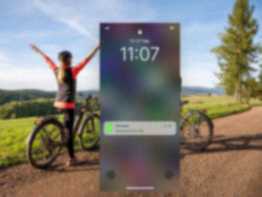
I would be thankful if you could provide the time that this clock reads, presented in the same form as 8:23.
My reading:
11:07
